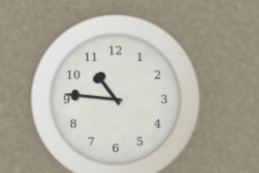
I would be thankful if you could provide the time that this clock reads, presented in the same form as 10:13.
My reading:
10:46
